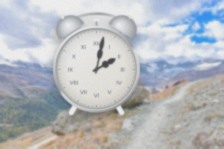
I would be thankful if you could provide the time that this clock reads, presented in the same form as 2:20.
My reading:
2:02
